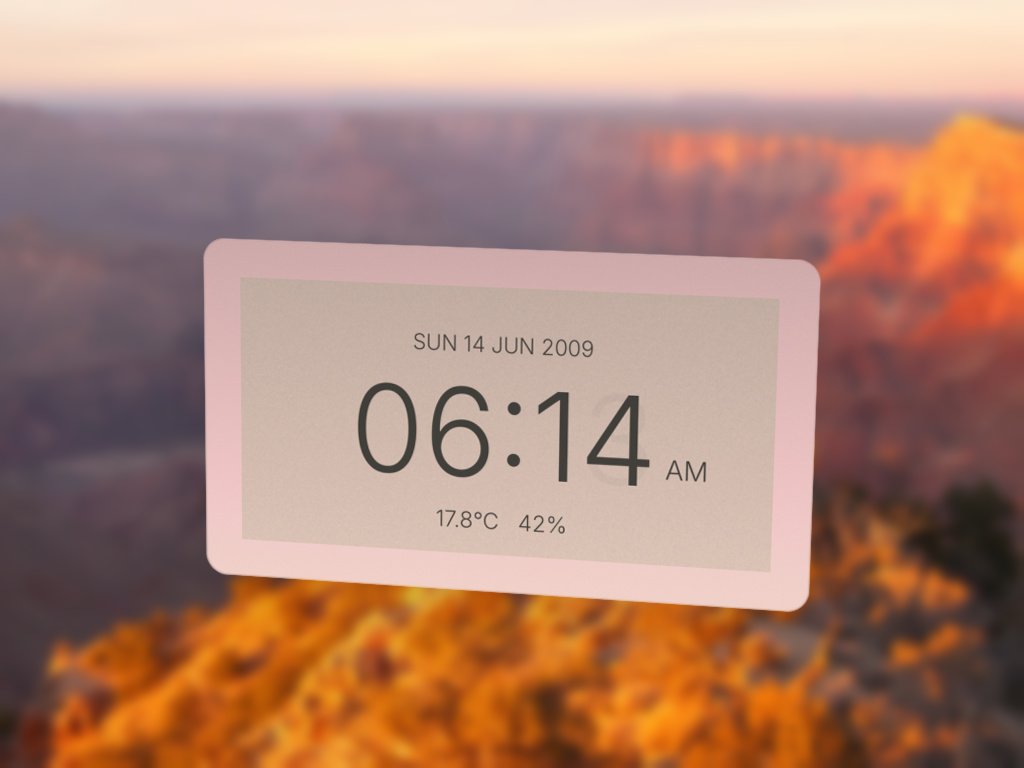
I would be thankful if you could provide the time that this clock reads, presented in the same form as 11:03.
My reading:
6:14
